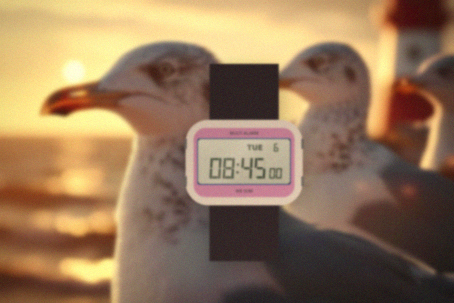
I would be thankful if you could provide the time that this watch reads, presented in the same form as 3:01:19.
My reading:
8:45:00
